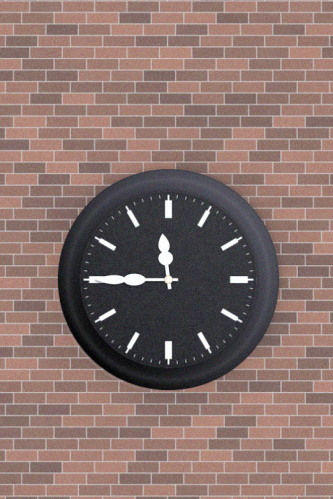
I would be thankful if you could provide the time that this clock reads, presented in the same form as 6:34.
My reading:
11:45
